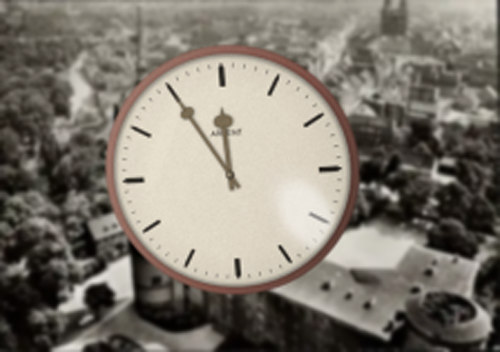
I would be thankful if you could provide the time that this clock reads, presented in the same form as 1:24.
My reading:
11:55
